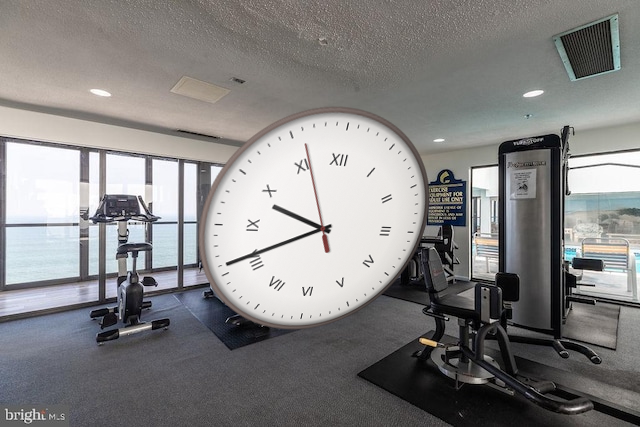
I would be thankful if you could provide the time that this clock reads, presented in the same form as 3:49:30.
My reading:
9:40:56
